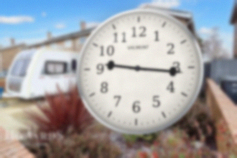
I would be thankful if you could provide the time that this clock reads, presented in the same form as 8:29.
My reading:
9:16
